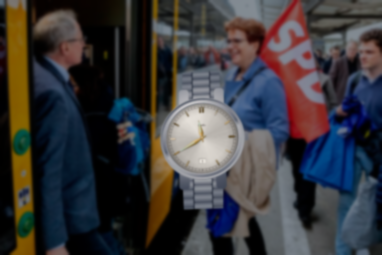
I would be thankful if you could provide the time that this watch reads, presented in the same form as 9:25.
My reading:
11:40
